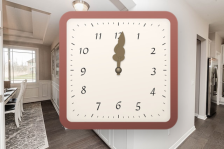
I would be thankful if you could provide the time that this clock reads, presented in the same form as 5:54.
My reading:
12:01
